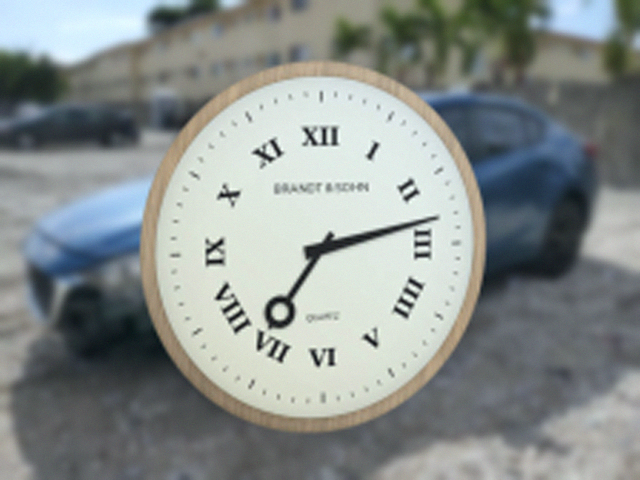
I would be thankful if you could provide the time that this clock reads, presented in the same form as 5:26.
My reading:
7:13
